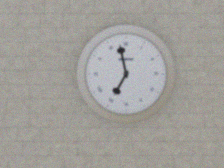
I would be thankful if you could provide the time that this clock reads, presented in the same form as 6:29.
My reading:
6:58
